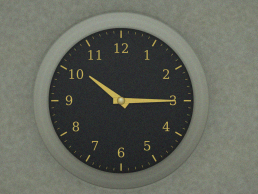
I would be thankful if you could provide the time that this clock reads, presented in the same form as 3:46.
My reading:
10:15
